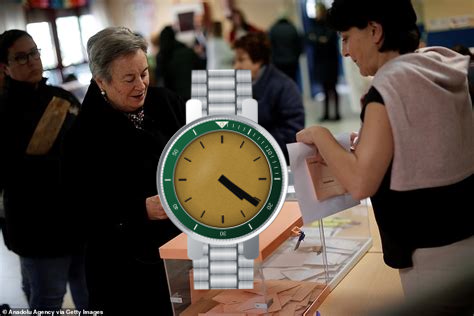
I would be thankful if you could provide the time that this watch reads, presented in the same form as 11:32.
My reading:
4:21
